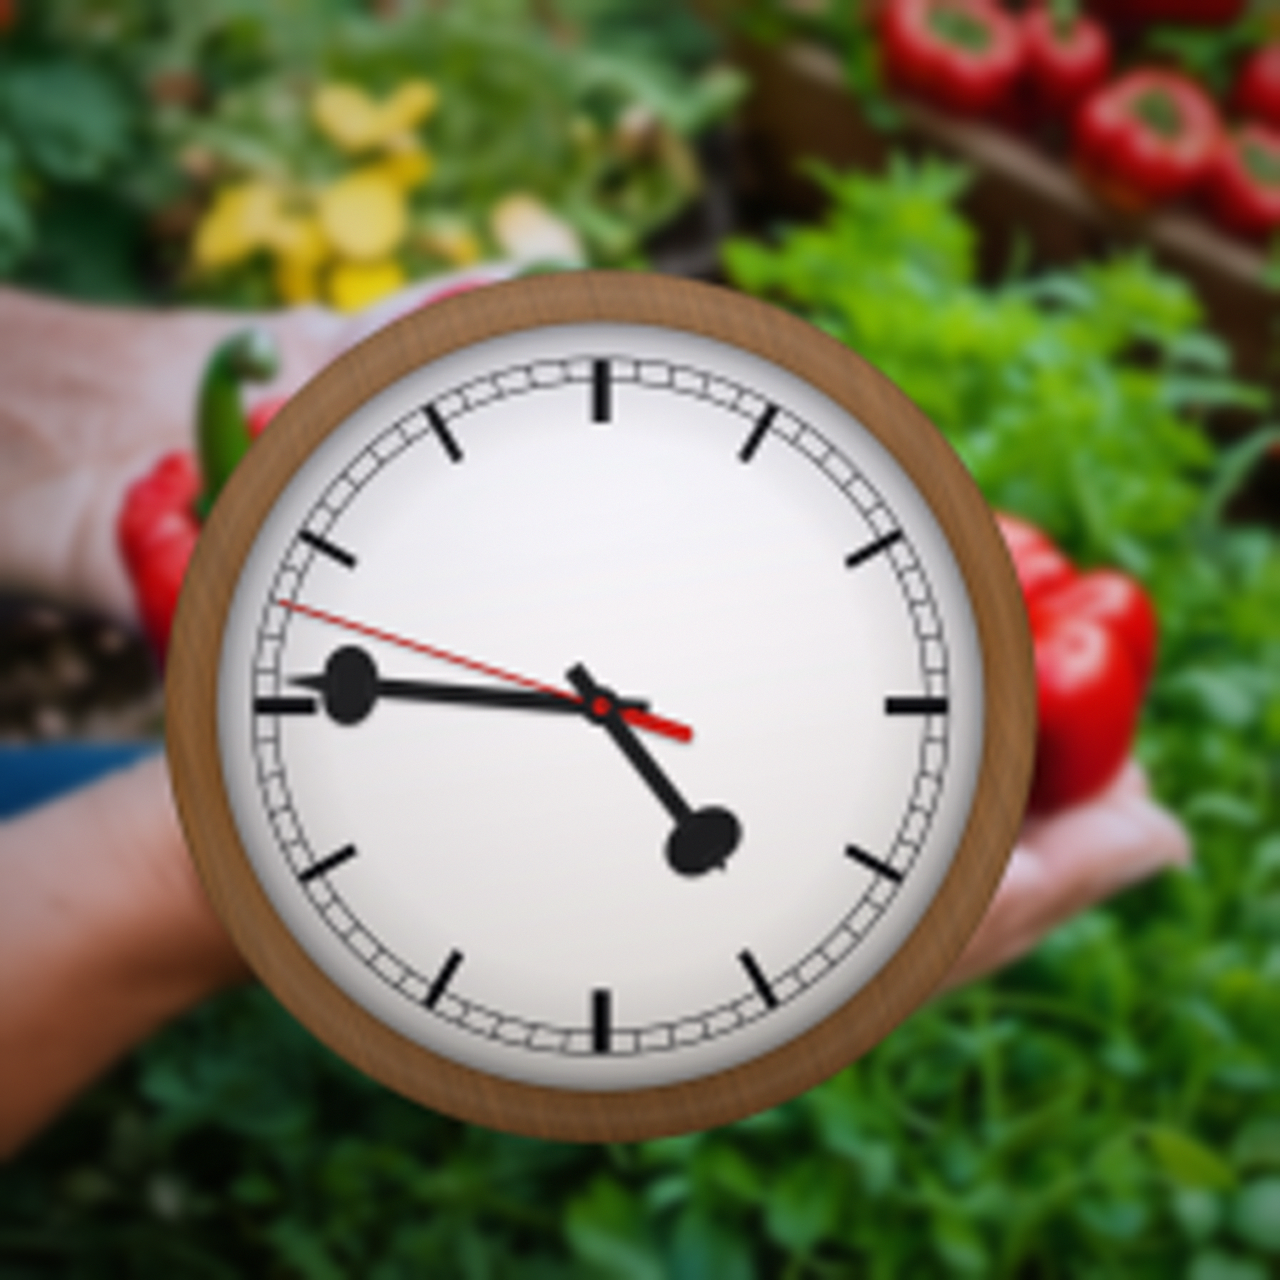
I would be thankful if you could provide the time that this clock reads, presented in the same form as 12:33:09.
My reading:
4:45:48
